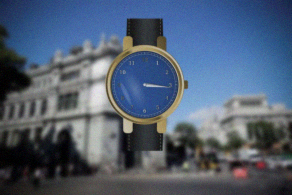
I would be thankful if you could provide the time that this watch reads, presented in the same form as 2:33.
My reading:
3:16
